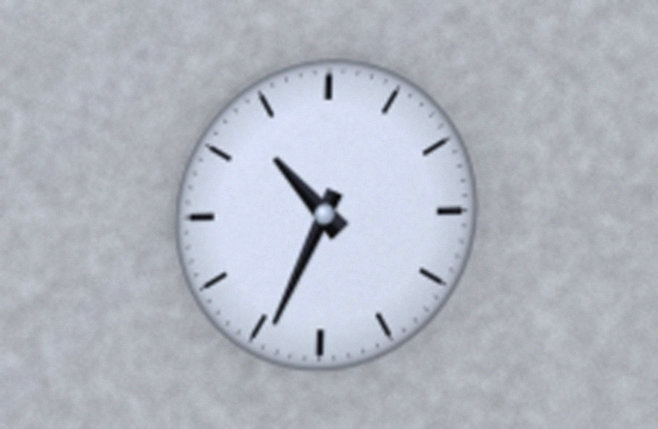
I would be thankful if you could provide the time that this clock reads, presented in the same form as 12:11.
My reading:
10:34
